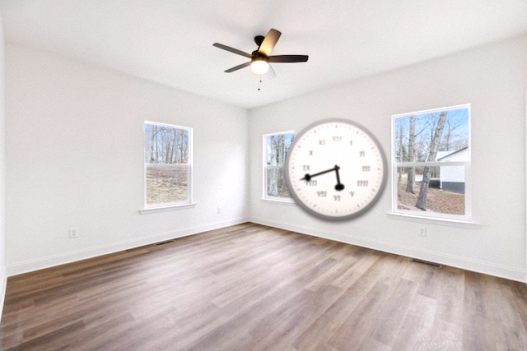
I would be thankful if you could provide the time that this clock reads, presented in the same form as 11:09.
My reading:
5:42
